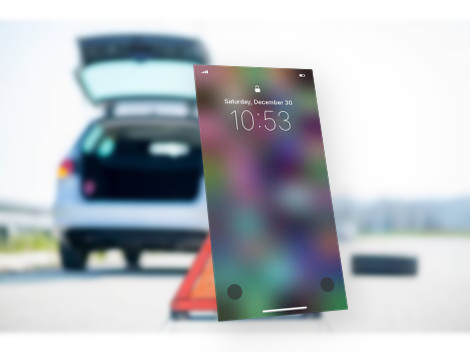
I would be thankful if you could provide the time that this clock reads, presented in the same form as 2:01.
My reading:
10:53
